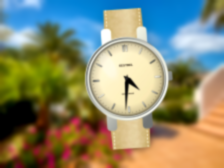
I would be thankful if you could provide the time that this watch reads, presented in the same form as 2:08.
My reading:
4:31
